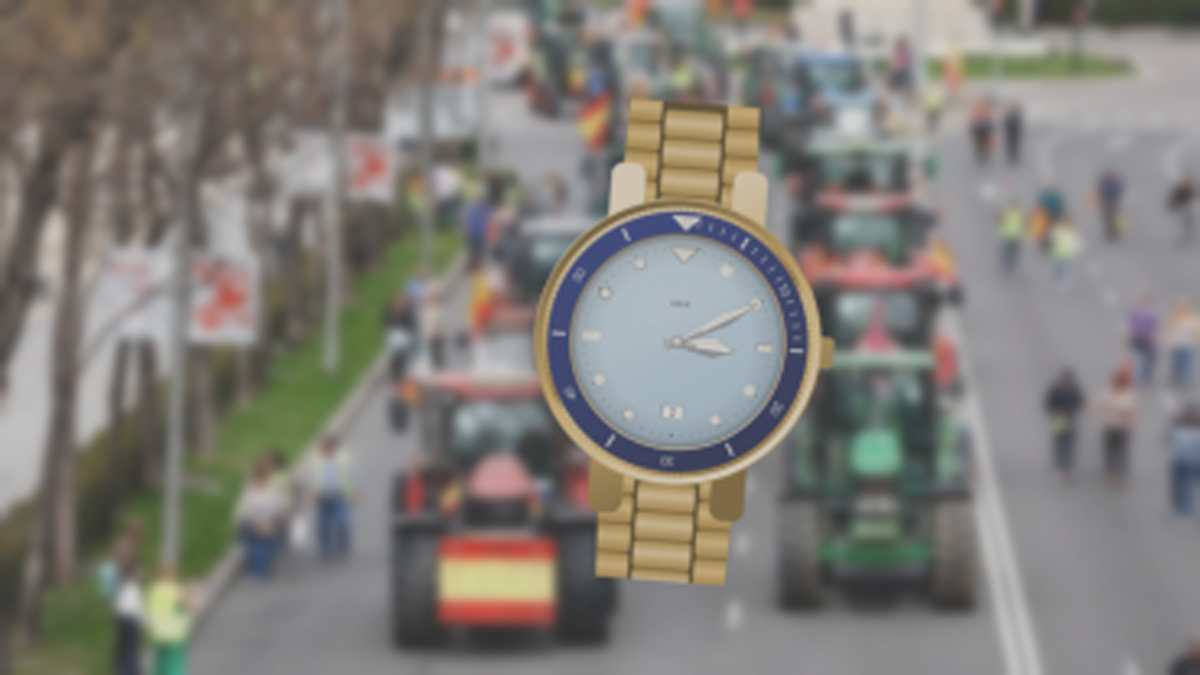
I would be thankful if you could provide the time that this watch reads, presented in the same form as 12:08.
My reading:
3:10
